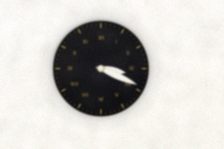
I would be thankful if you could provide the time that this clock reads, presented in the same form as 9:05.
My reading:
3:19
